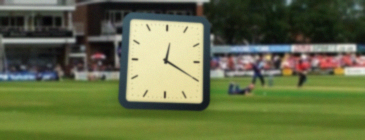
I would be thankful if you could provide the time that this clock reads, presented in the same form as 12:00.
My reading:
12:20
